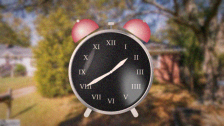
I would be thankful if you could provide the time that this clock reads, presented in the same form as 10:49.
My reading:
1:40
